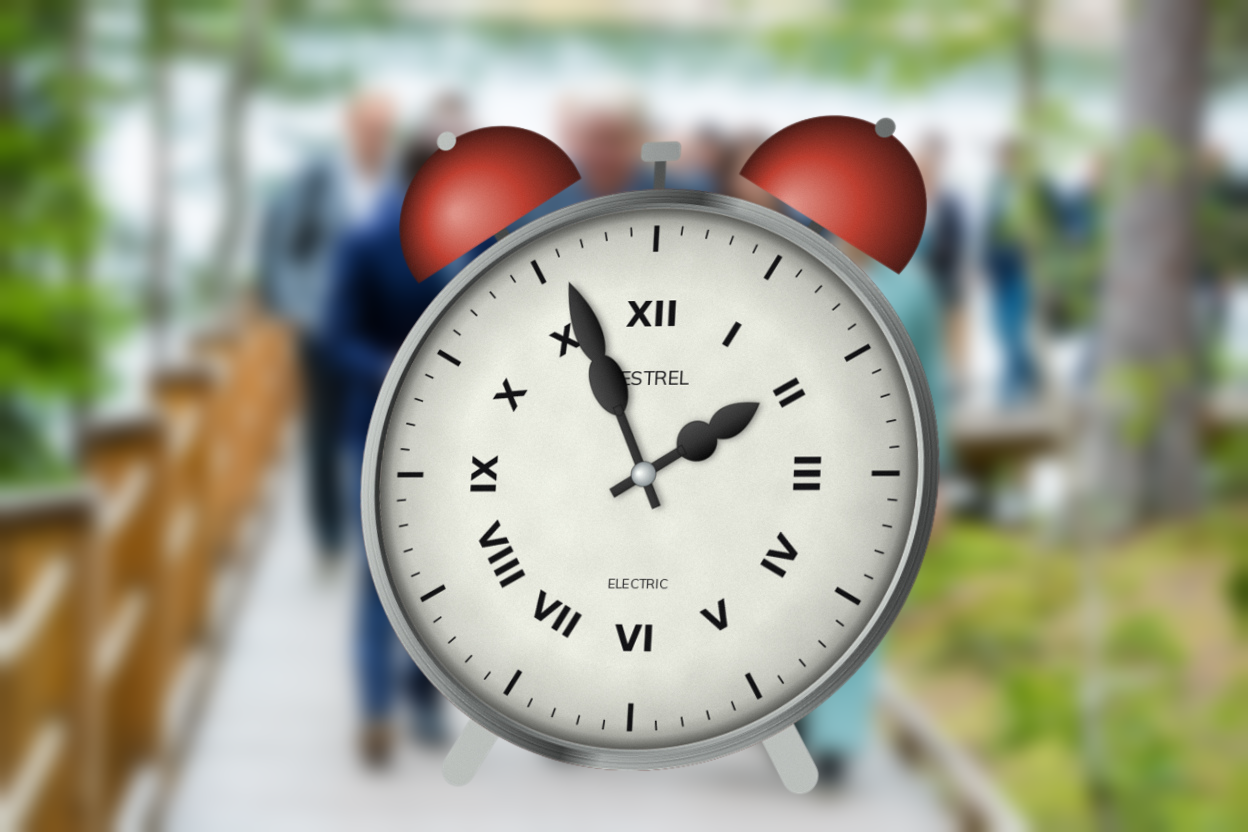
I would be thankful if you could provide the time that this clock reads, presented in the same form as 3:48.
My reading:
1:56
